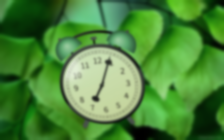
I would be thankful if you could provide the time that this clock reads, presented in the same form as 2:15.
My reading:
7:04
